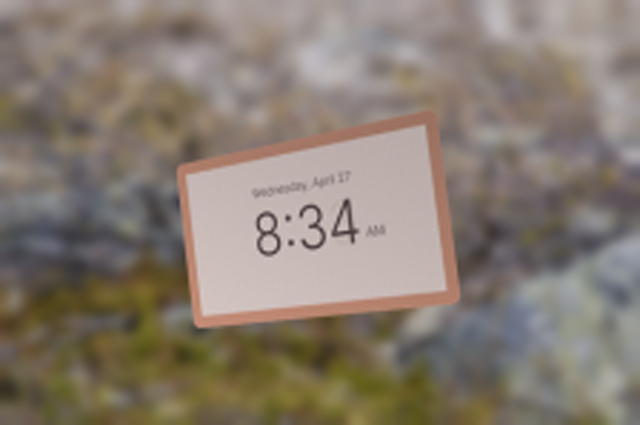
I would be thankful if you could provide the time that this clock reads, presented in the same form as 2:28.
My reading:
8:34
